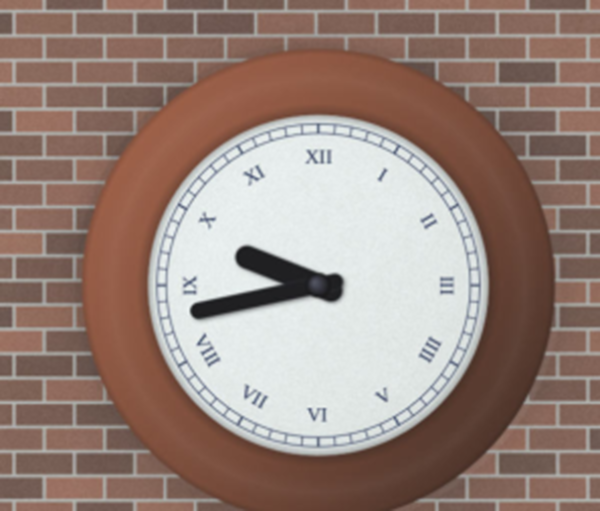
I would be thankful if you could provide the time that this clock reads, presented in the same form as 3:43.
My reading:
9:43
